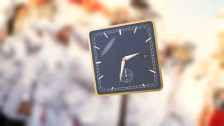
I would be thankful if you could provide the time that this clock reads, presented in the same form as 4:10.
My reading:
2:33
